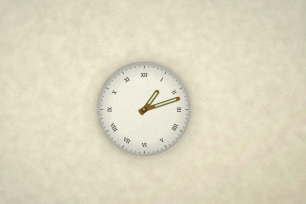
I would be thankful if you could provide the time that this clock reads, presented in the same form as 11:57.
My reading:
1:12
